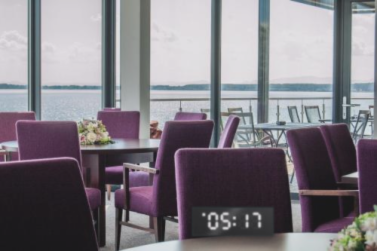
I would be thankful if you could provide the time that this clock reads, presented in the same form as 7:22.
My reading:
5:17
